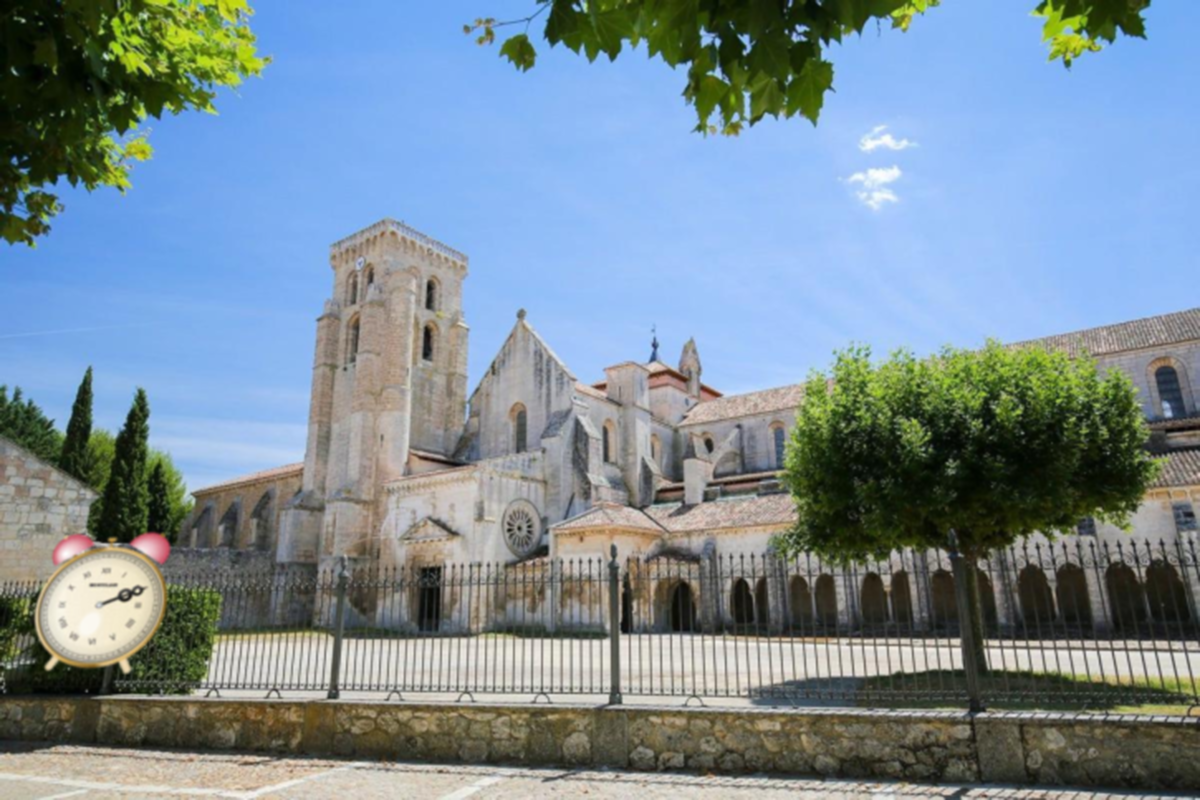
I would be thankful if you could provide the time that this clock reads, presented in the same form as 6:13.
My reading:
2:11
